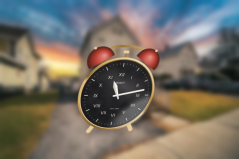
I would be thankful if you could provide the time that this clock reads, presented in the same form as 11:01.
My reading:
11:13
